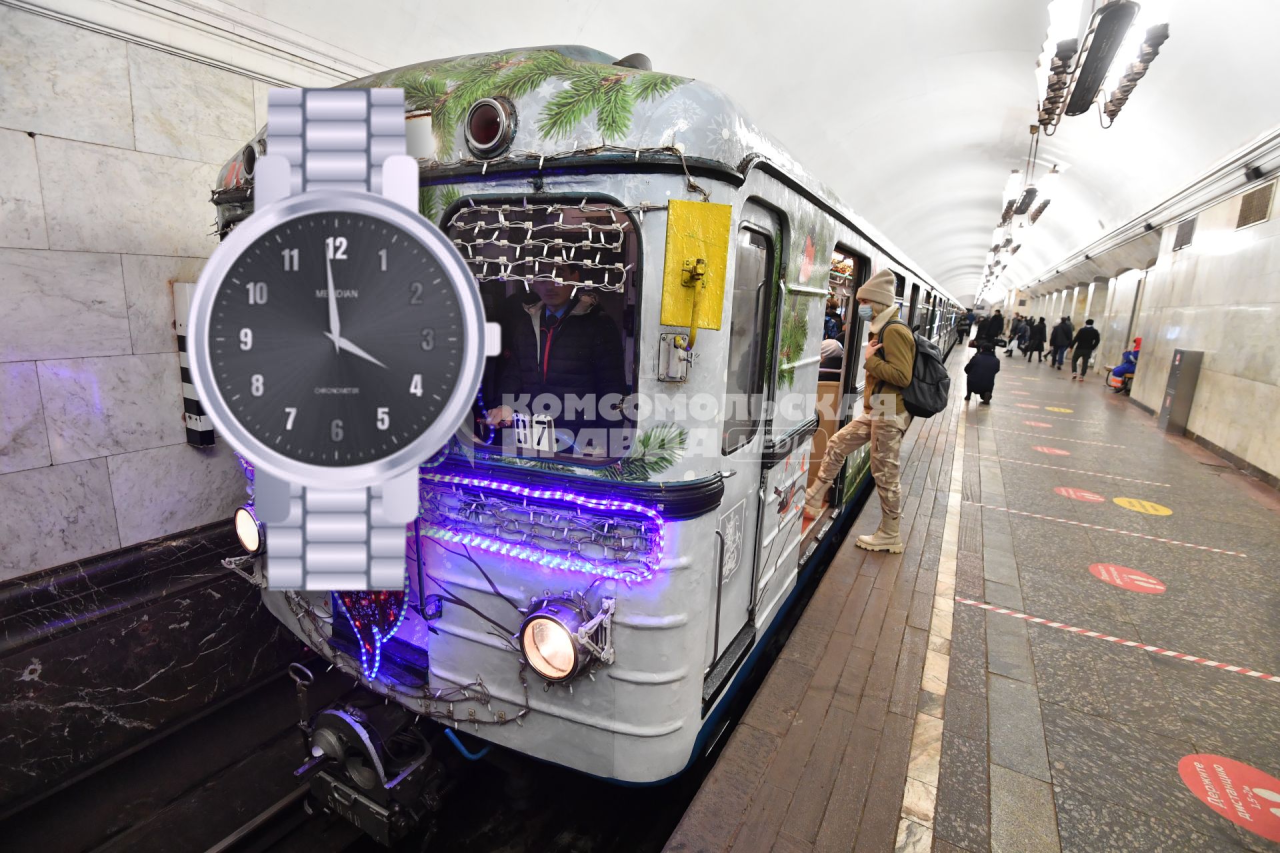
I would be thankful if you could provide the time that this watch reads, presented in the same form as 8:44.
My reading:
3:59
